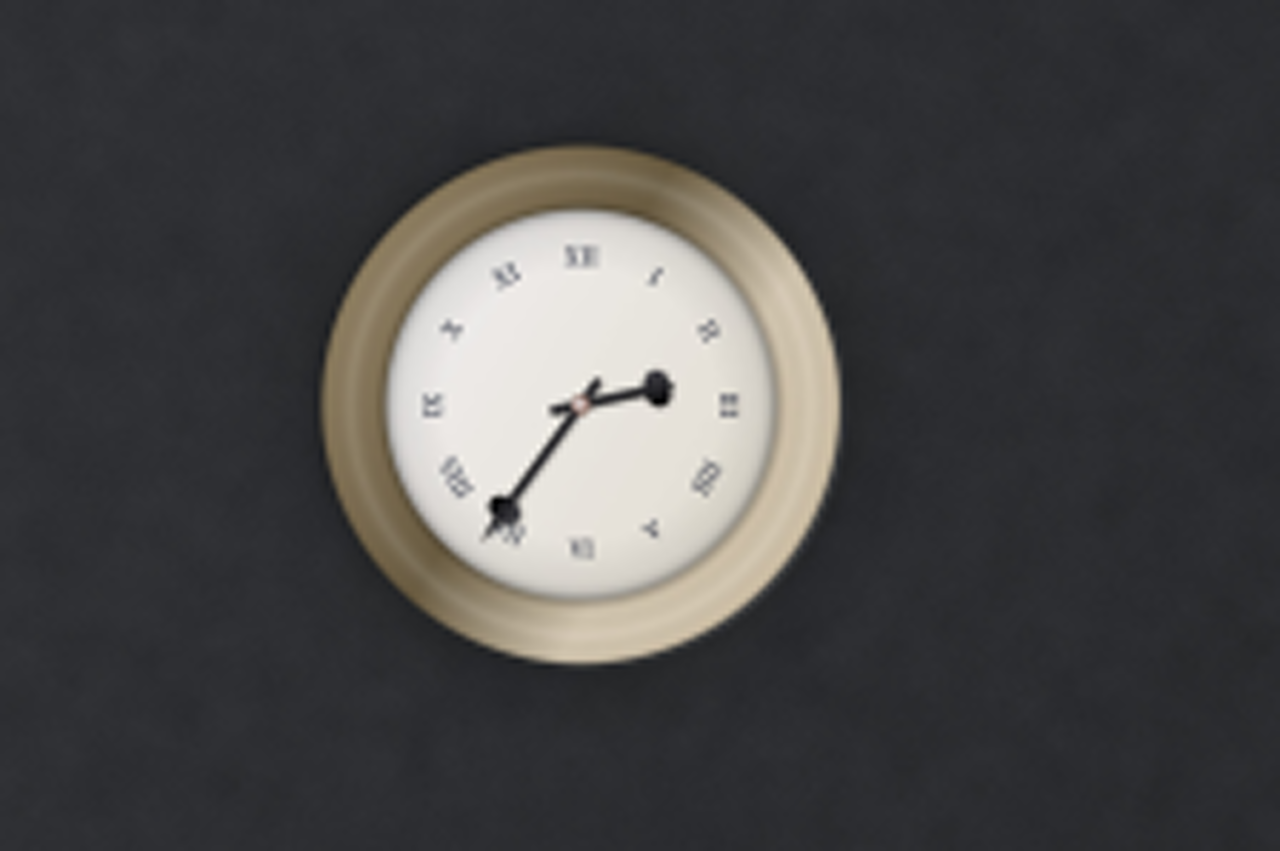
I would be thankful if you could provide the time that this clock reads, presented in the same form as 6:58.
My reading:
2:36
